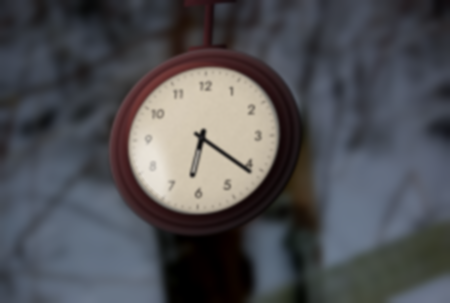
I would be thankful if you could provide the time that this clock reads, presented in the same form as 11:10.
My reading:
6:21
